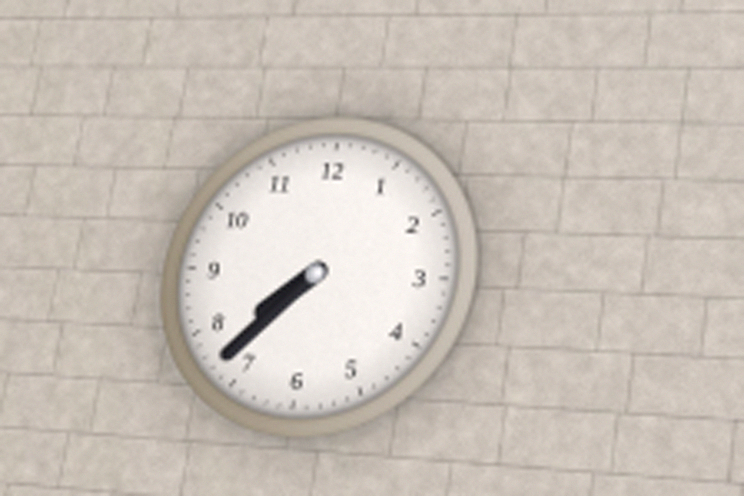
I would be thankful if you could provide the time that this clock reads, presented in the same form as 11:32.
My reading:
7:37
